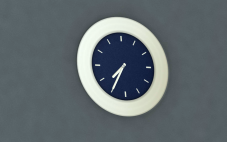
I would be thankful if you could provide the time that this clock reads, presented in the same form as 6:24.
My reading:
7:35
